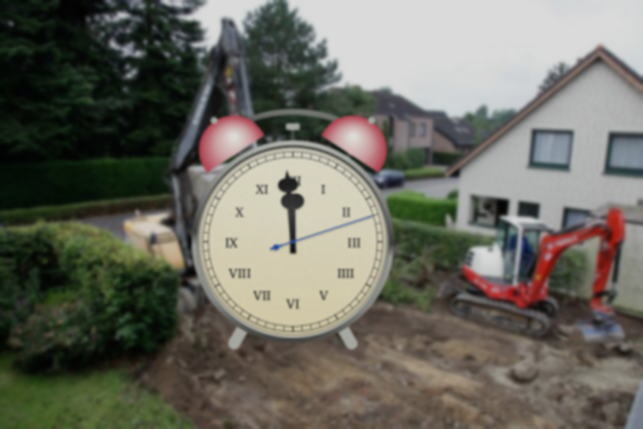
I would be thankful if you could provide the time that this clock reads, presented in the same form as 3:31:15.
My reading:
11:59:12
